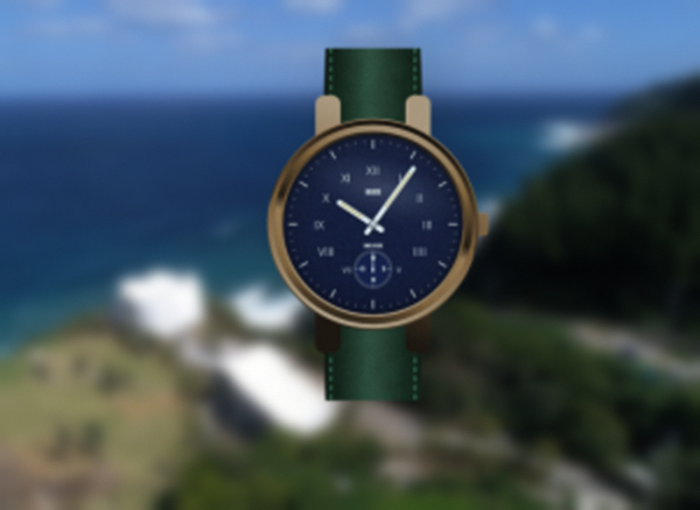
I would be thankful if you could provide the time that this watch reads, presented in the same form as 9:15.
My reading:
10:06
